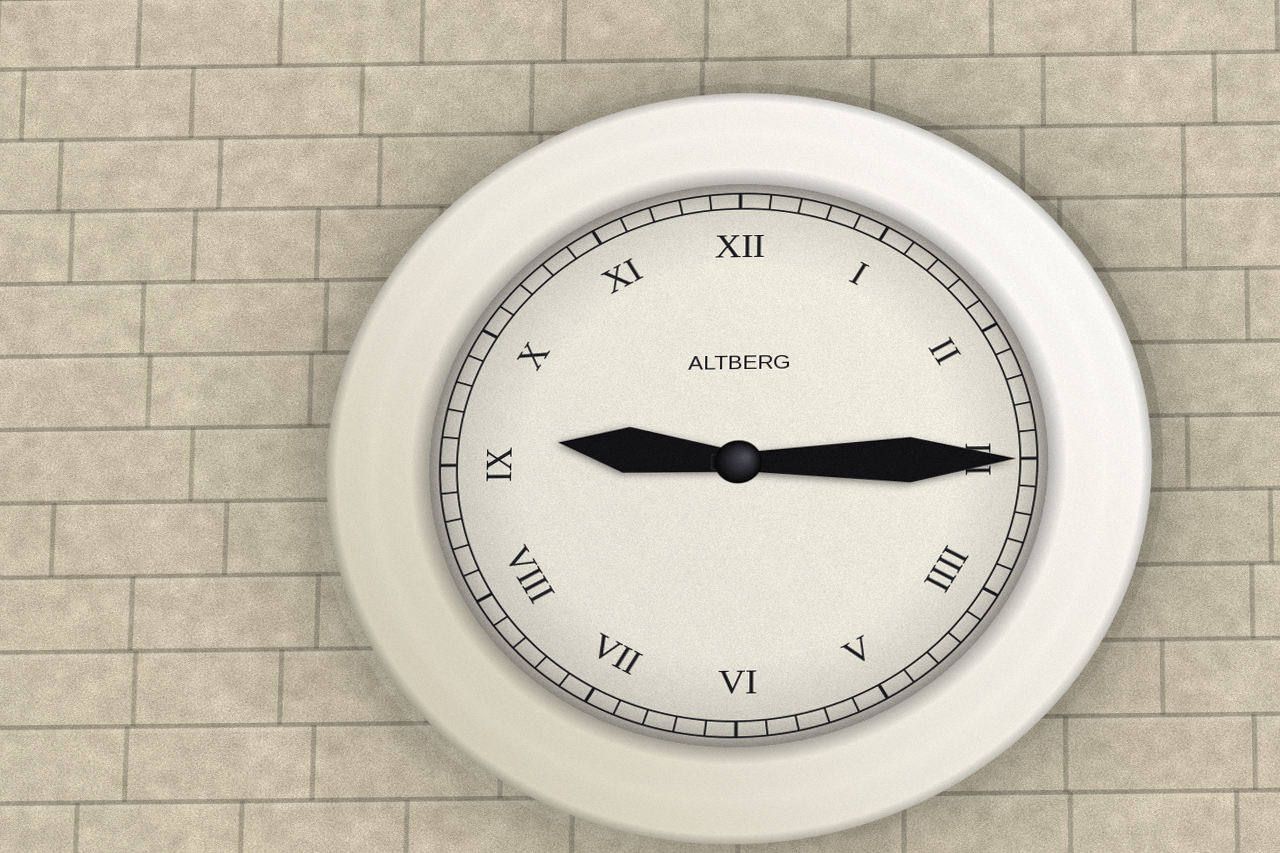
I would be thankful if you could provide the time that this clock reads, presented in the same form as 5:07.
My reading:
9:15
